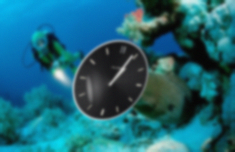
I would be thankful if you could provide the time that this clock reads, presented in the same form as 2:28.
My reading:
1:04
